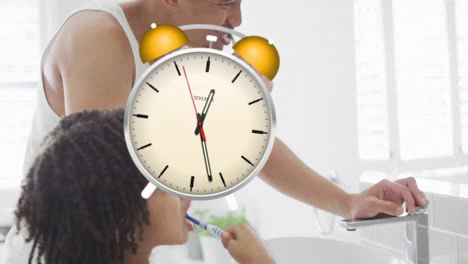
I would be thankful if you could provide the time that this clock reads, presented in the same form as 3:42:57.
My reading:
12:26:56
